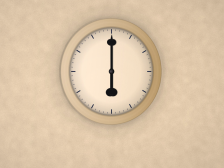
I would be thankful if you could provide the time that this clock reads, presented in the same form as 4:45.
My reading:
6:00
